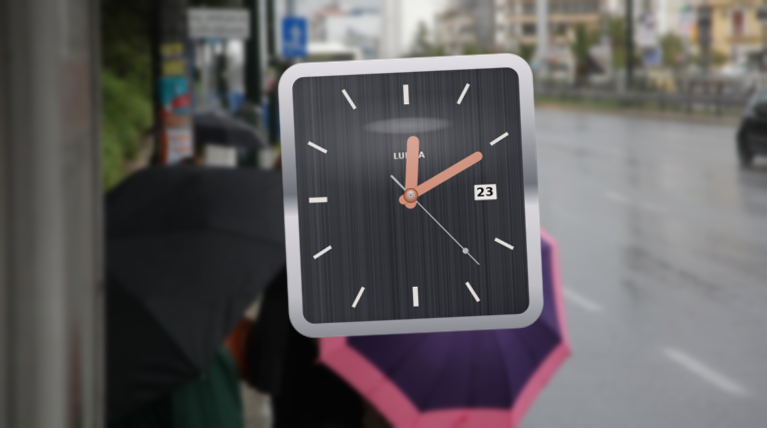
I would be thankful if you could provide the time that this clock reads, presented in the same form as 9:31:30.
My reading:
12:10:23
